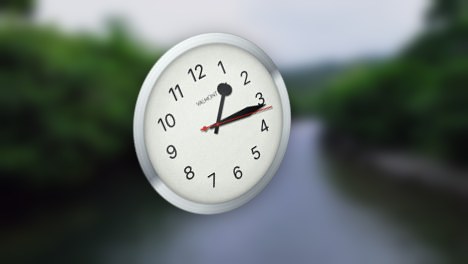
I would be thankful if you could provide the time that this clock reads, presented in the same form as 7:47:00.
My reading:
1:16:17
